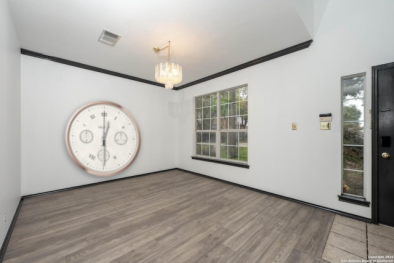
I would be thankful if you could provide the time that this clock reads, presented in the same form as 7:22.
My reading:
12:30
